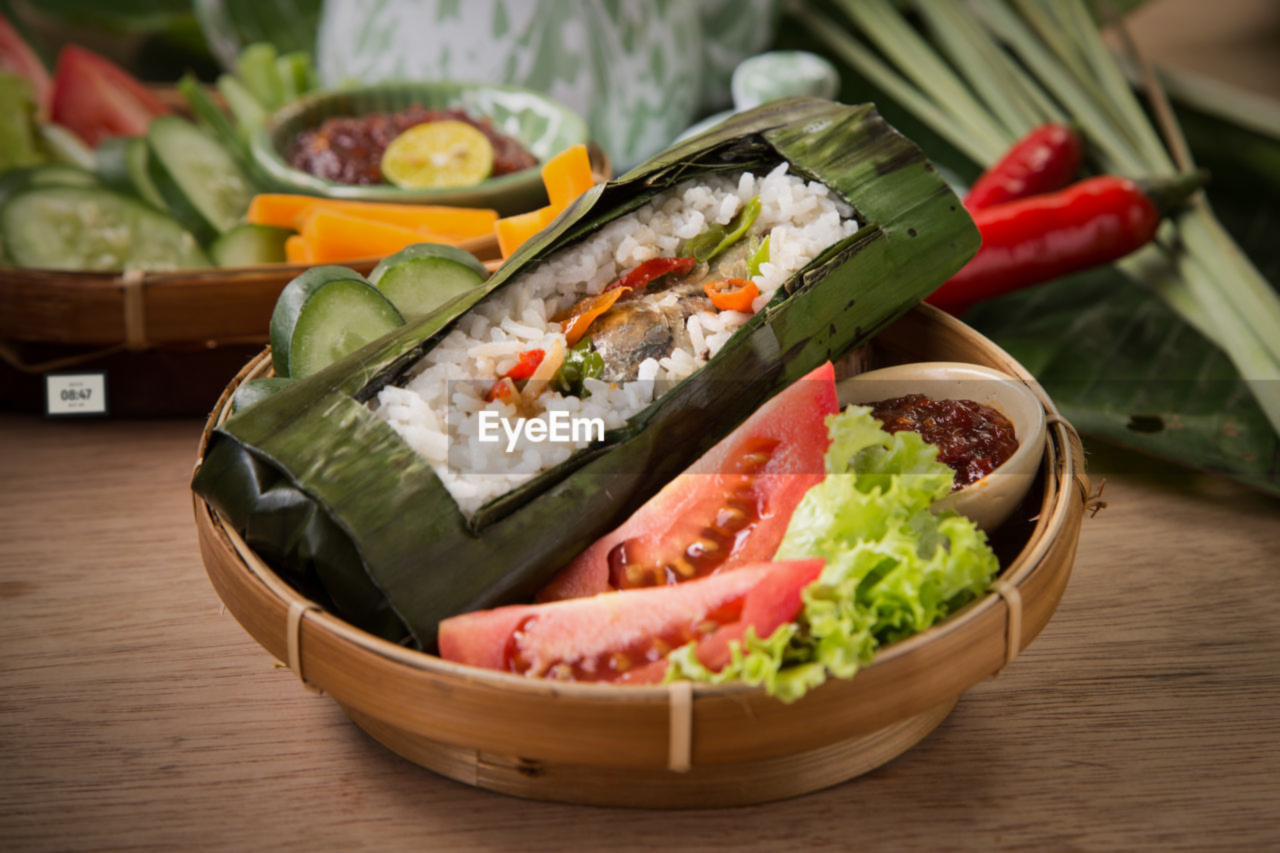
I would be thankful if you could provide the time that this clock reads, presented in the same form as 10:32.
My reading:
8:47
